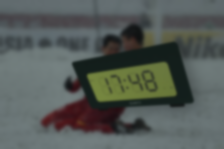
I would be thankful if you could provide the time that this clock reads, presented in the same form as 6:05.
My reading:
17:48
